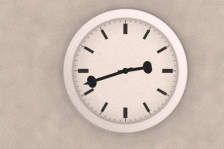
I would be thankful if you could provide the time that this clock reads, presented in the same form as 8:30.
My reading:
2:42
